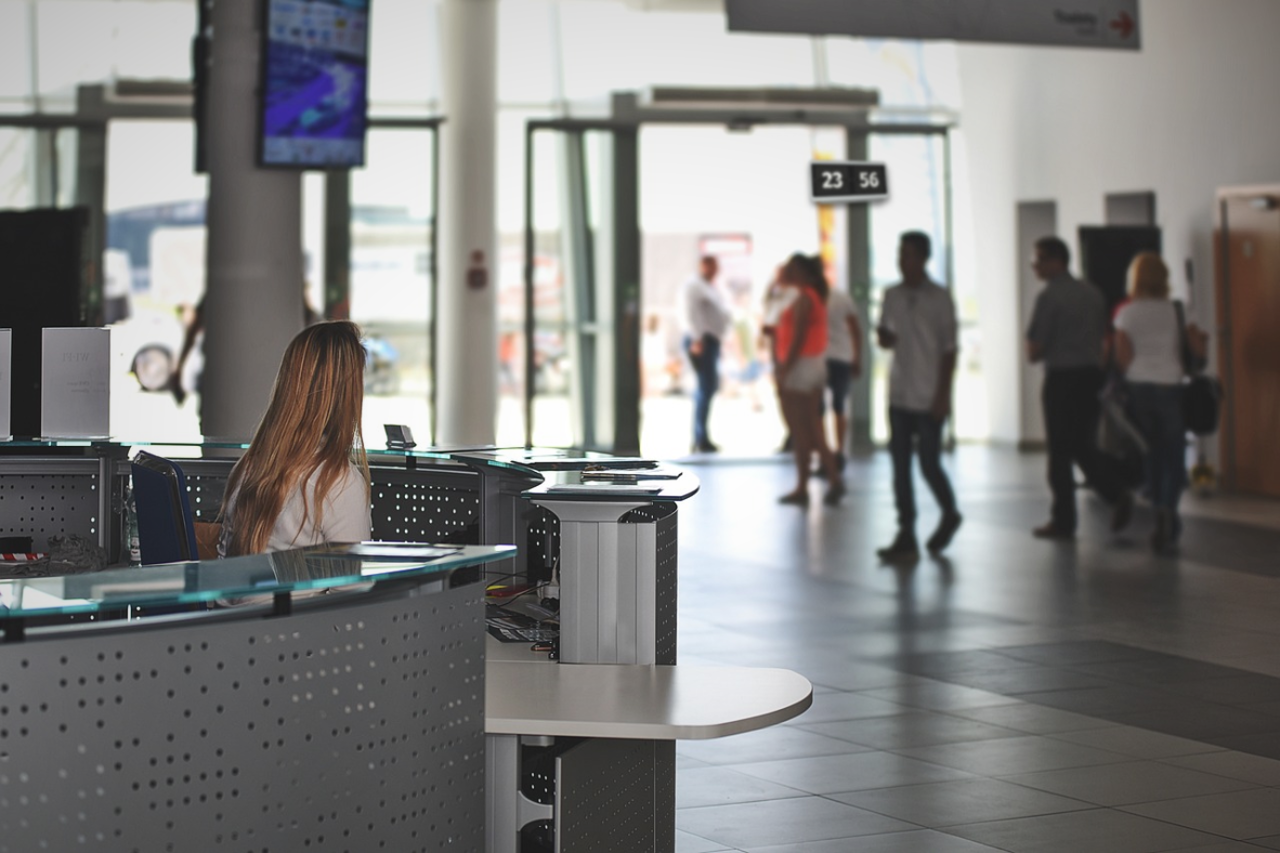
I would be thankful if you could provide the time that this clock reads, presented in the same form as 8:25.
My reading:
23:56
